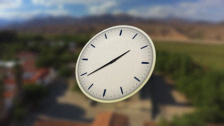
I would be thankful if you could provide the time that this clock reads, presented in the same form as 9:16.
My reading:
1:39
